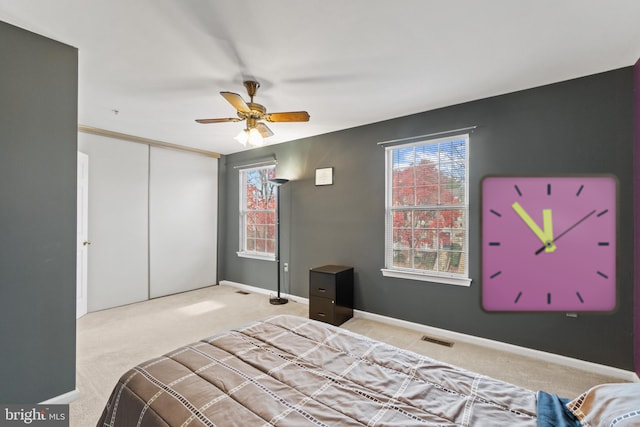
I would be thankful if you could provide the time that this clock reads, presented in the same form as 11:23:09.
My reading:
11:53:09
